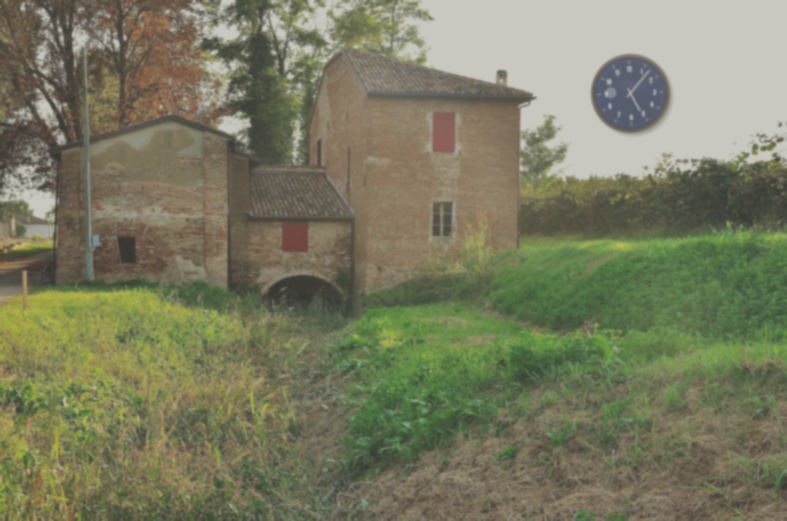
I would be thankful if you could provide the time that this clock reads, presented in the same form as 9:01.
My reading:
5:07
